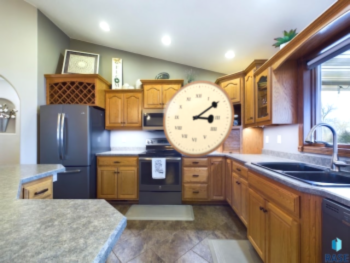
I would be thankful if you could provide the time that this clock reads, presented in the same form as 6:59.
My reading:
3:09
